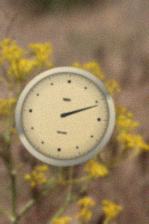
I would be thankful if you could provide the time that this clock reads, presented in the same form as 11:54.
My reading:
2:11
